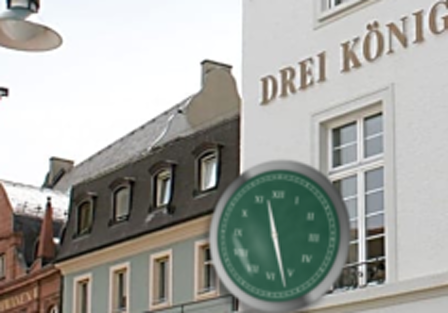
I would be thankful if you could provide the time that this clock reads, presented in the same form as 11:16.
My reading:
11:27
